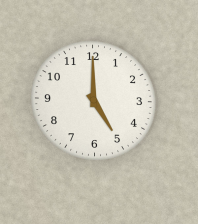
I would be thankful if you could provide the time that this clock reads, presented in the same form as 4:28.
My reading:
5:00
